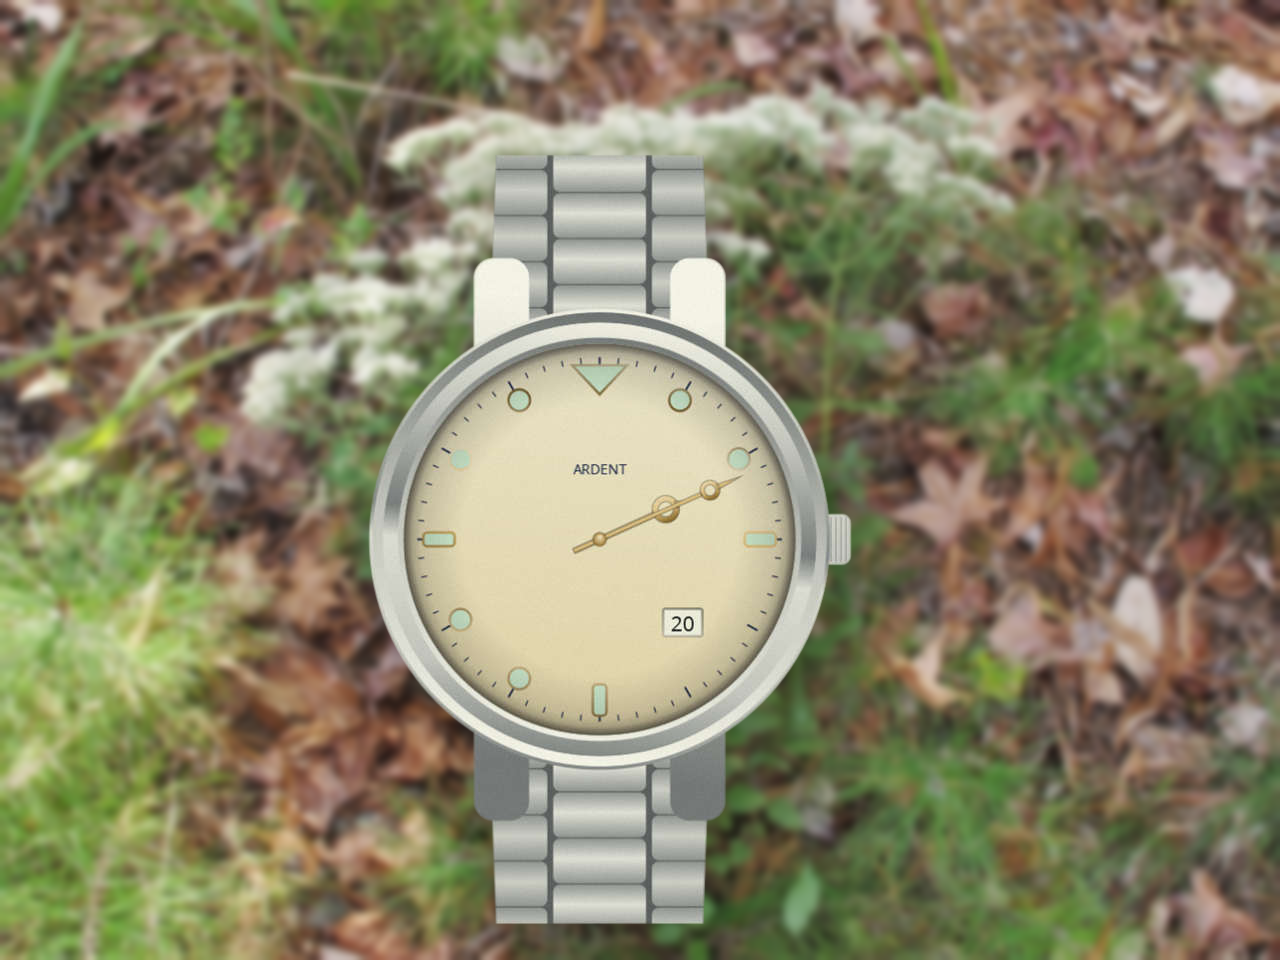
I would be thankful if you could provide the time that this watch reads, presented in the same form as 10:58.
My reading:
2:11
